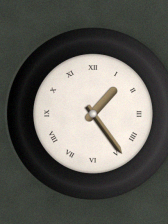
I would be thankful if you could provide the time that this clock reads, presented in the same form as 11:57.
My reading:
1:24
